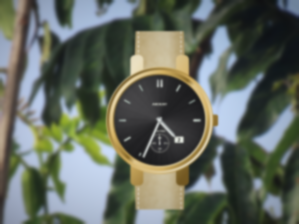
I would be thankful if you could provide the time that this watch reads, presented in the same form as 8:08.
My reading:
4:34
